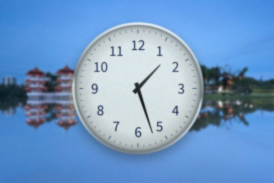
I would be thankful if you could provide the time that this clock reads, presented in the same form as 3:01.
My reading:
1:27
